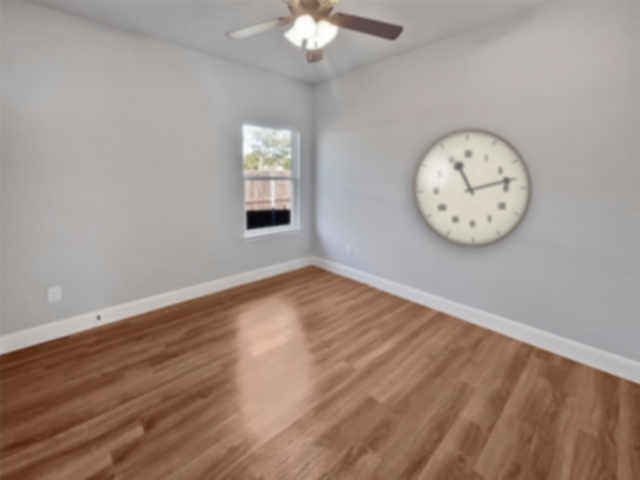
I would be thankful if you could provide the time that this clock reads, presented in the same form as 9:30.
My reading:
11:13
